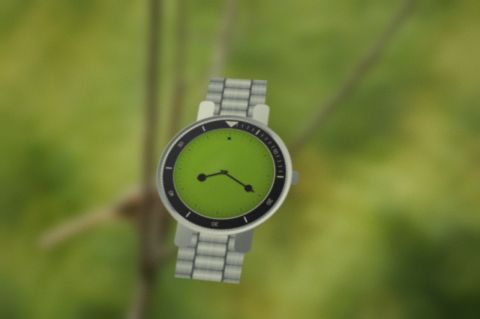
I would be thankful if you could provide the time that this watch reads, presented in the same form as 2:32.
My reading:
8:20
